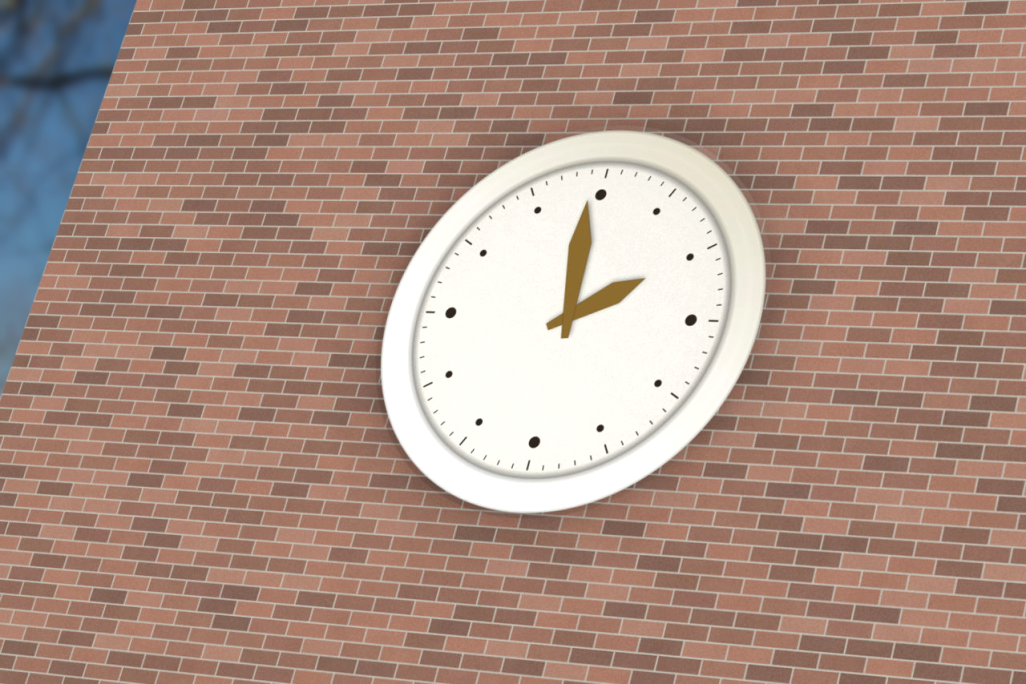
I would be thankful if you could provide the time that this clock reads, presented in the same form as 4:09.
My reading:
1:59
